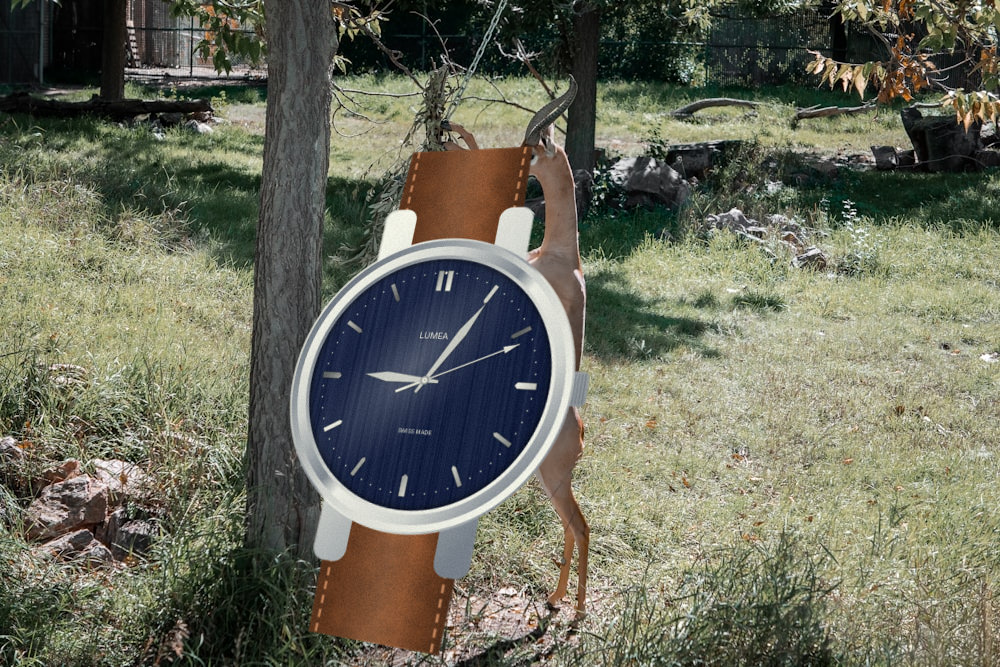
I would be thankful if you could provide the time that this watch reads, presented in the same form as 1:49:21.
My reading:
9:05:11
